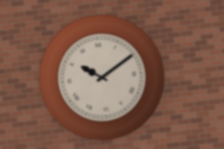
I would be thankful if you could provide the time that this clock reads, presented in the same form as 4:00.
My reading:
10:10
